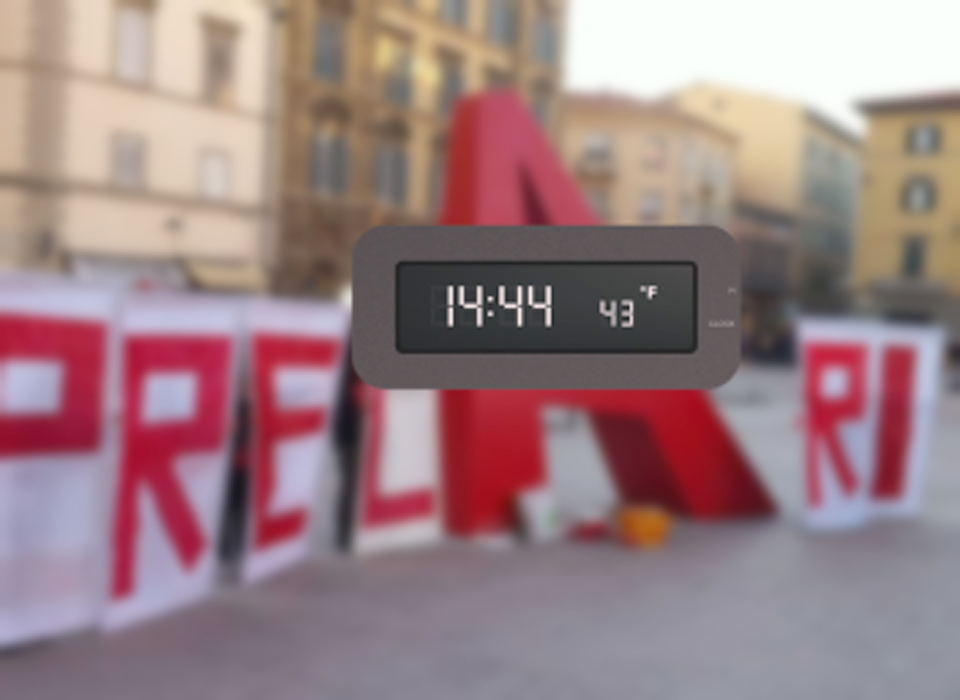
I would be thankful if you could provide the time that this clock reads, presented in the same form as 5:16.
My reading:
14:44
